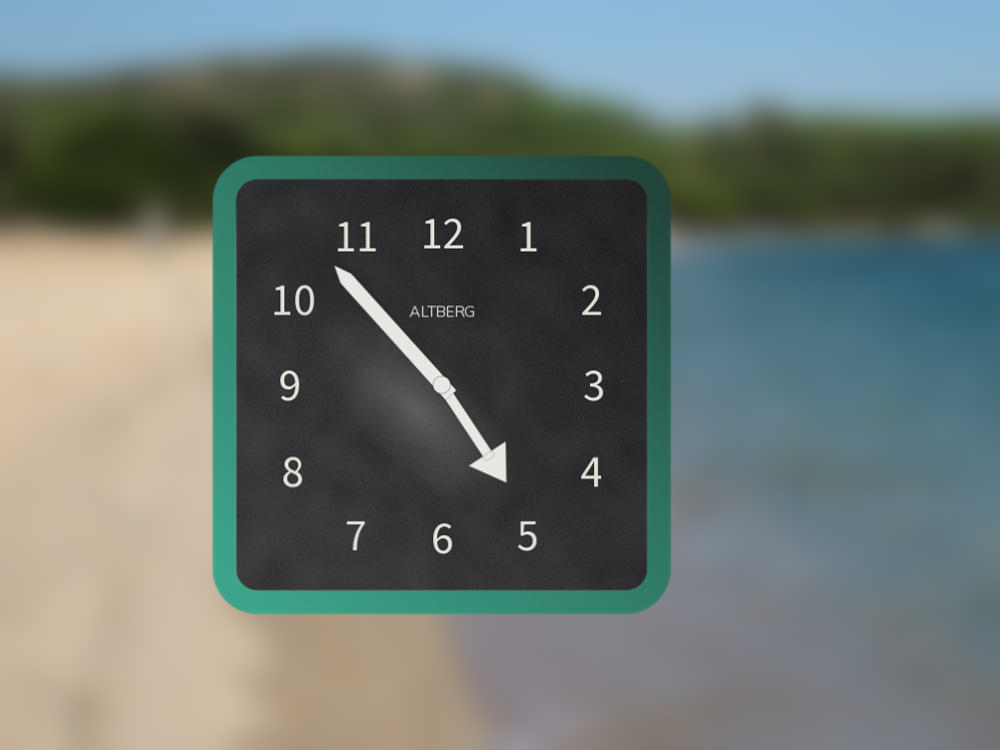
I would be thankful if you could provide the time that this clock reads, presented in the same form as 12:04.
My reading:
4:53
